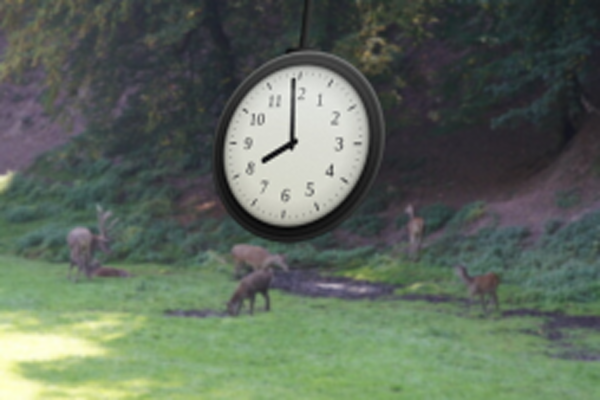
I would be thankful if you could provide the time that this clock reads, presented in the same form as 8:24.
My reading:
7:59
